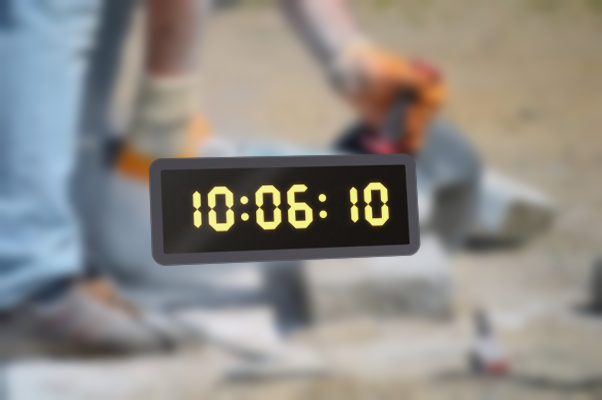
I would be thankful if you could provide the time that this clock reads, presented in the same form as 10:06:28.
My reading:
10:06:10
